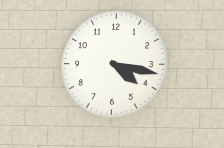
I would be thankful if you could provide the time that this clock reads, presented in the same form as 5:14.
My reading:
4:17
